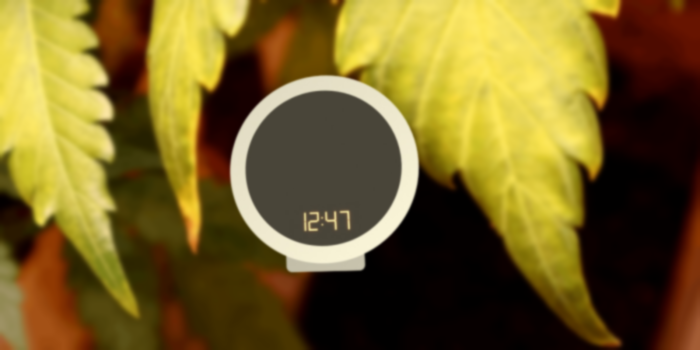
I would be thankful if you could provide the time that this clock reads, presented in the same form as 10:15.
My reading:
12:47
